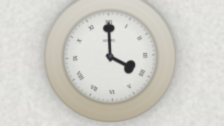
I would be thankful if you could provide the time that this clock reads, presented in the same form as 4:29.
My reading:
4:00
